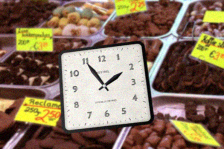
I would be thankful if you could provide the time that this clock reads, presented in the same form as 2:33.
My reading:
1:55
